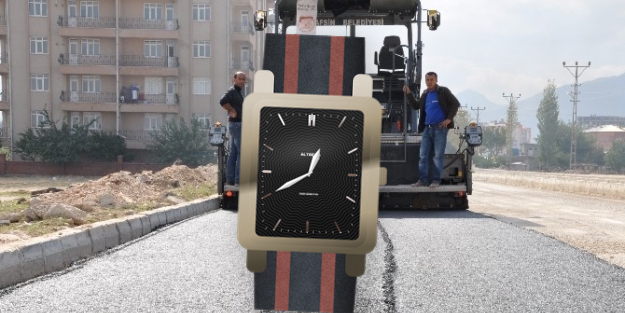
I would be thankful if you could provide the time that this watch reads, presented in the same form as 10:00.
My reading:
12:40
